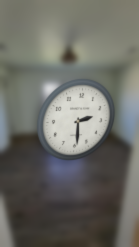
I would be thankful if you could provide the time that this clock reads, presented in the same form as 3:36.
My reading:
2:29
